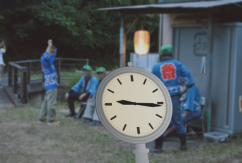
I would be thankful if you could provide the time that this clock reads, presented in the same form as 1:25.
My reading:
9:16
